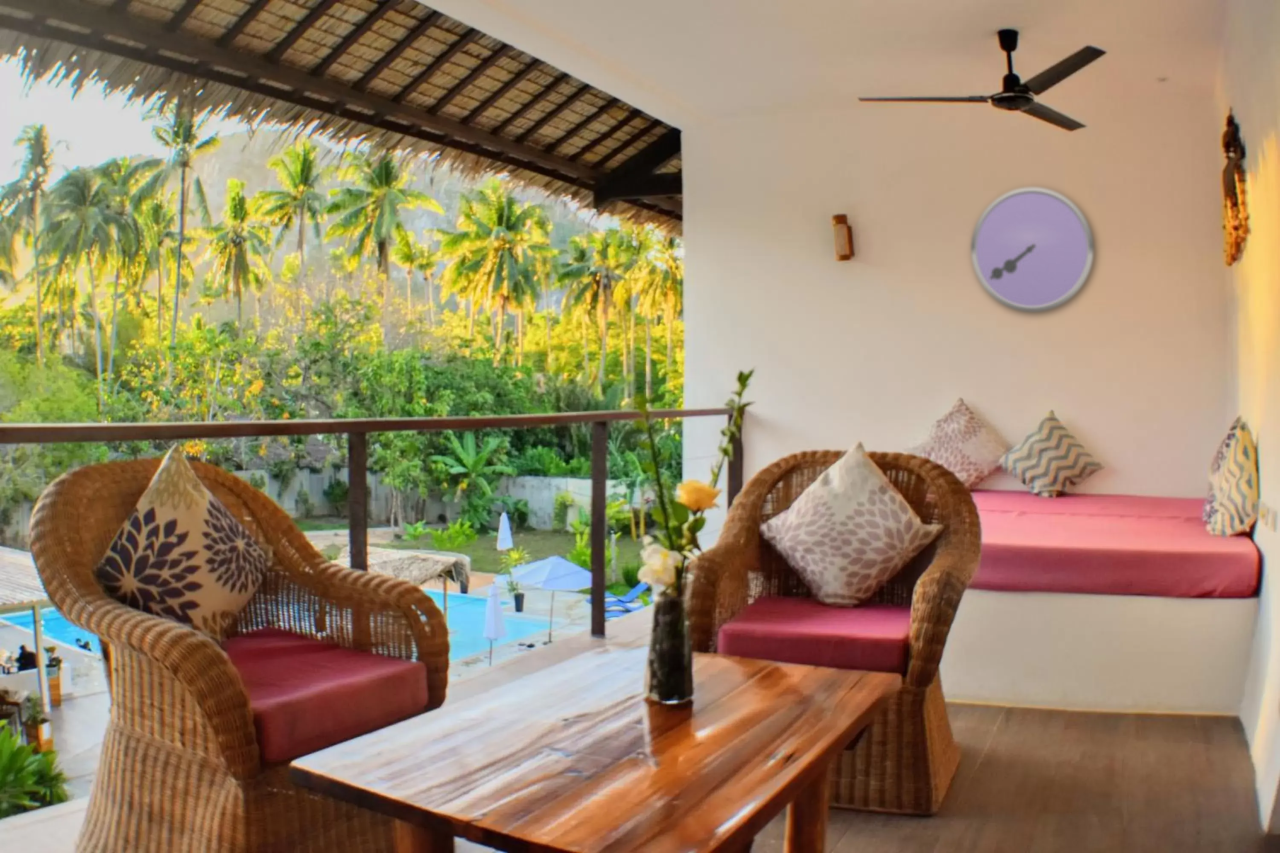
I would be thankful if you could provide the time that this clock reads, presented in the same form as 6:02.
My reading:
7:39
